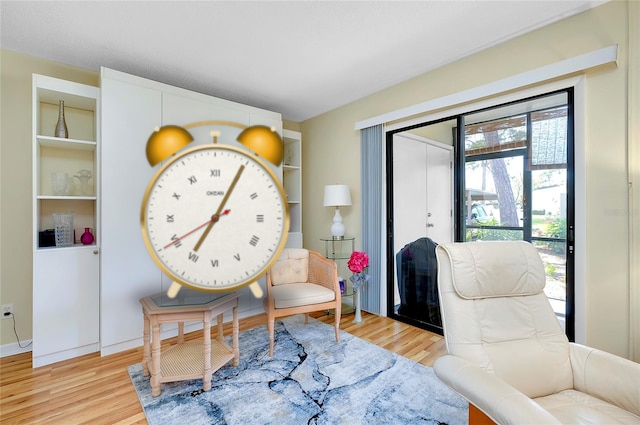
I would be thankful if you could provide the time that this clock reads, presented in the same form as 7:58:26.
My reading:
7:04:40
